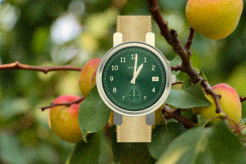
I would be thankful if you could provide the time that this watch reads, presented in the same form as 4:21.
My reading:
1:01
